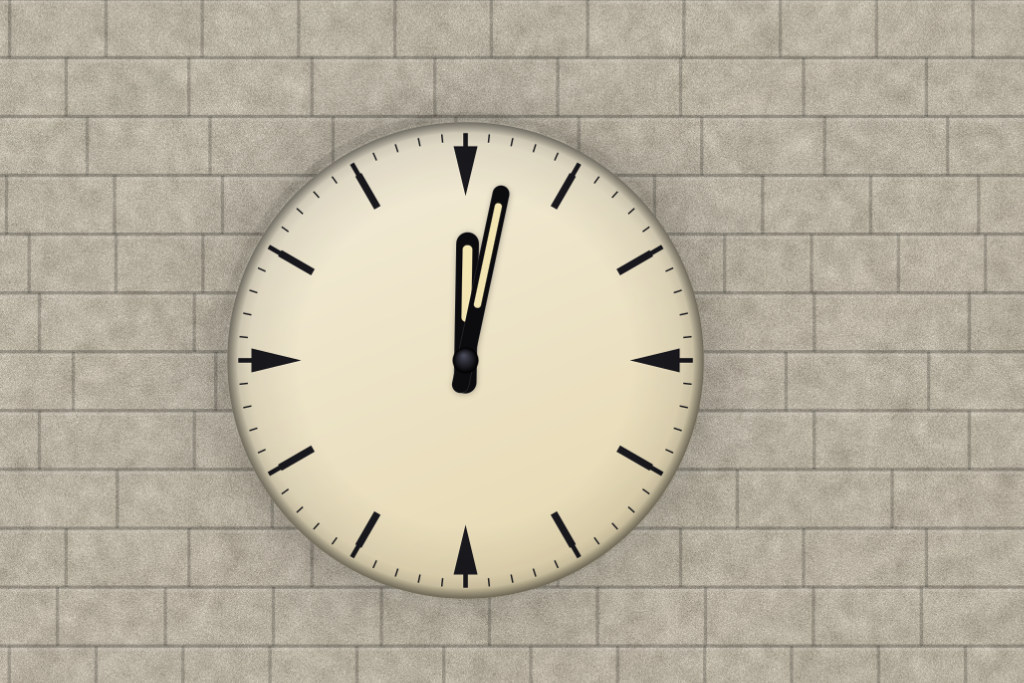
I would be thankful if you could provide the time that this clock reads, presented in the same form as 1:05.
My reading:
12:02
